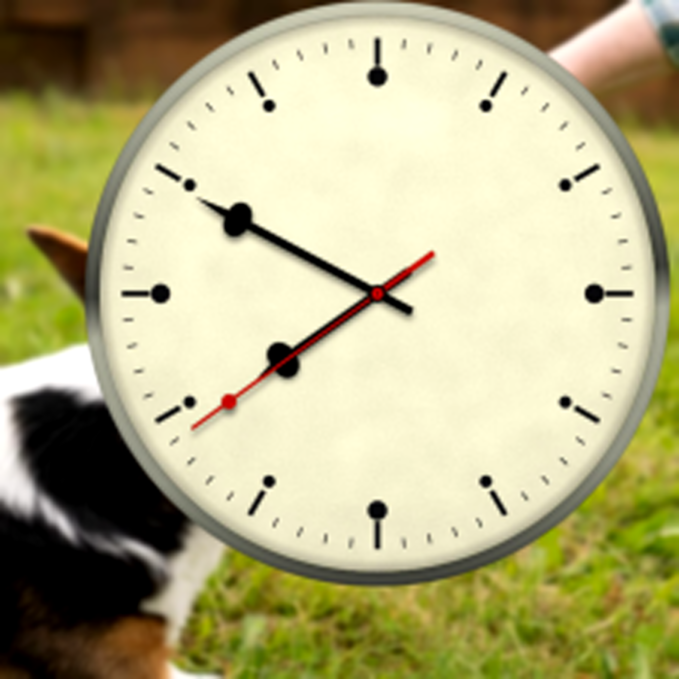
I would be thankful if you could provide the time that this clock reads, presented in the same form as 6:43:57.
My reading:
7:49:39
